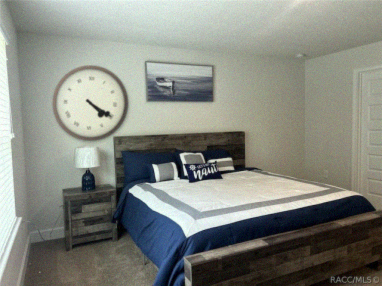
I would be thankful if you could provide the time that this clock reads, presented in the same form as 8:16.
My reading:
4:20
